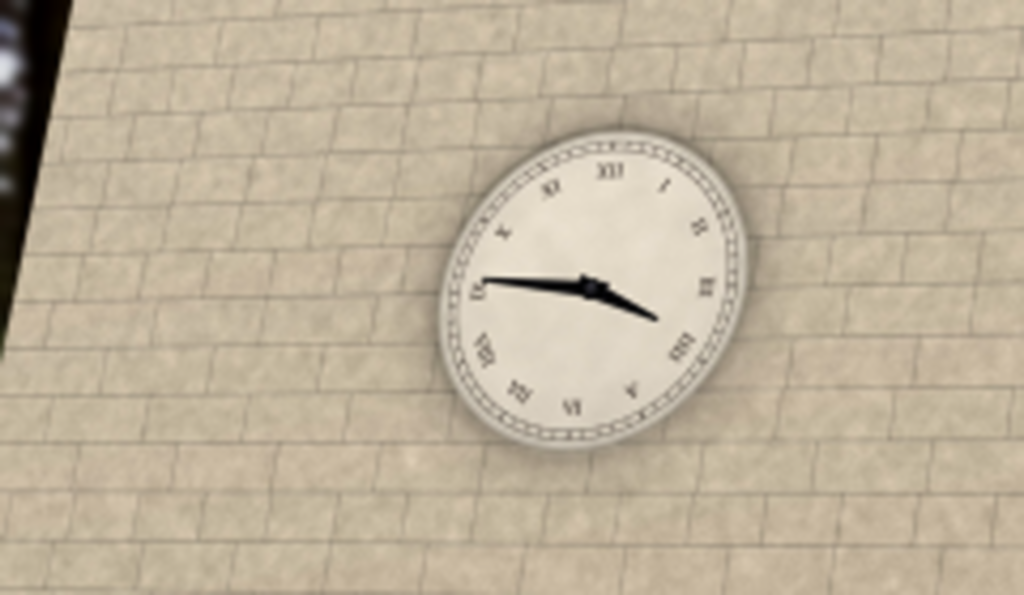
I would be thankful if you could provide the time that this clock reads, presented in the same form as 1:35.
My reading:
3:46
